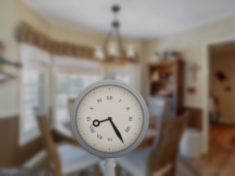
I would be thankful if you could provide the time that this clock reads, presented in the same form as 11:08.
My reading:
8:25
